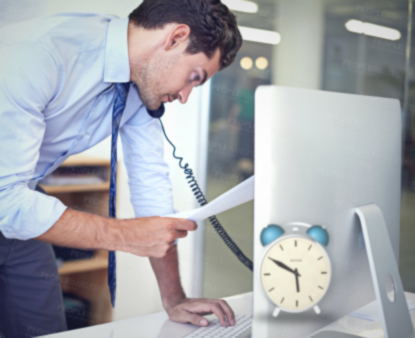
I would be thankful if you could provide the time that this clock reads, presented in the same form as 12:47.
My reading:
5:50
